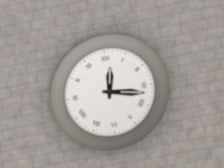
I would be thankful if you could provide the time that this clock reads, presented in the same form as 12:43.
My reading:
12:17
